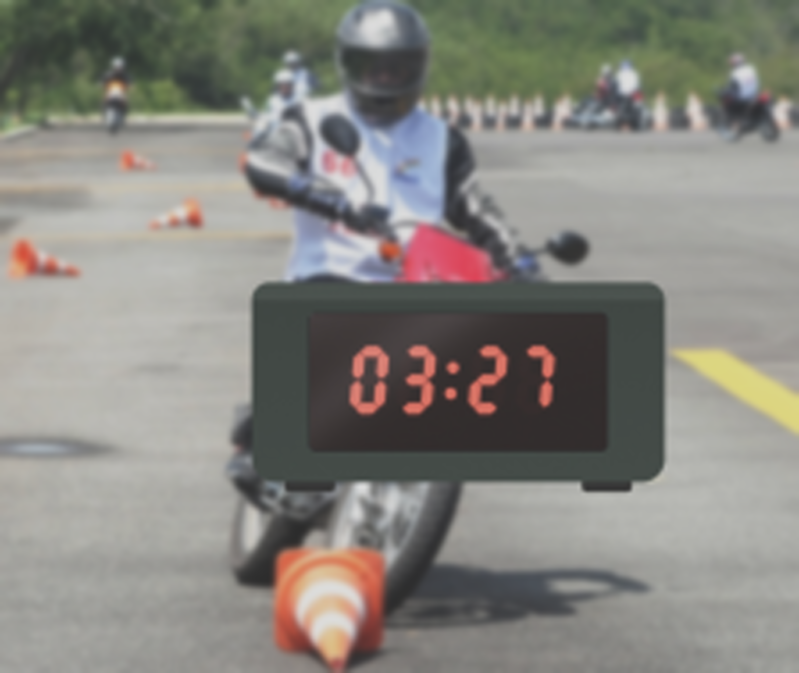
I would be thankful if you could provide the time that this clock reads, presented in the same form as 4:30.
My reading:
3:27
